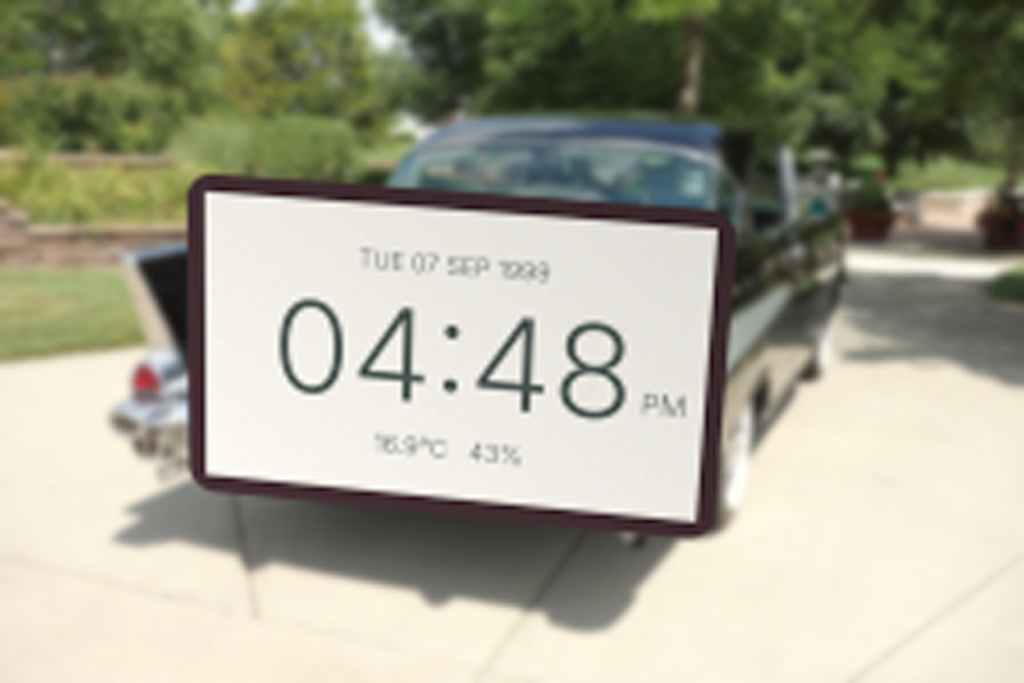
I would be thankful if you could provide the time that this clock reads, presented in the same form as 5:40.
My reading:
4:48
